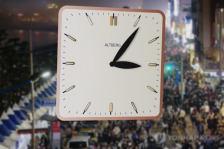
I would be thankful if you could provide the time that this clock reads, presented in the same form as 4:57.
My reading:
3:06
